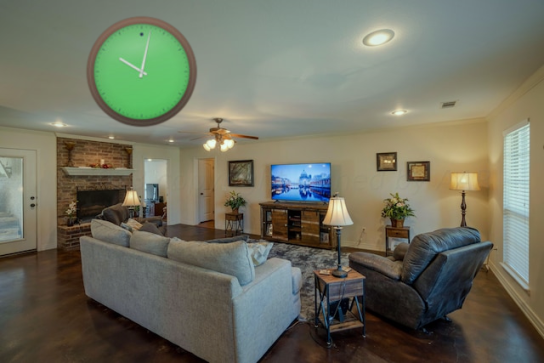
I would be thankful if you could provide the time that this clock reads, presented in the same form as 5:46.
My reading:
10:02
